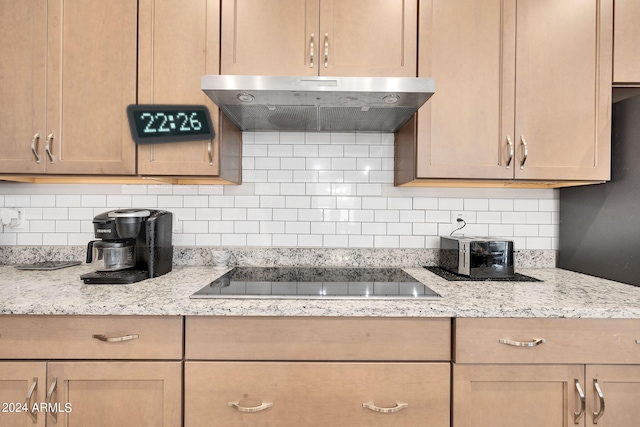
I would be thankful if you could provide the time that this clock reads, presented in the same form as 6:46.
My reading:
22:26
